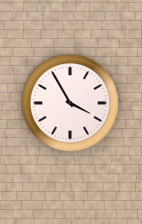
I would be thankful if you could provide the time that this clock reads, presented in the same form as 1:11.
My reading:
3:55
